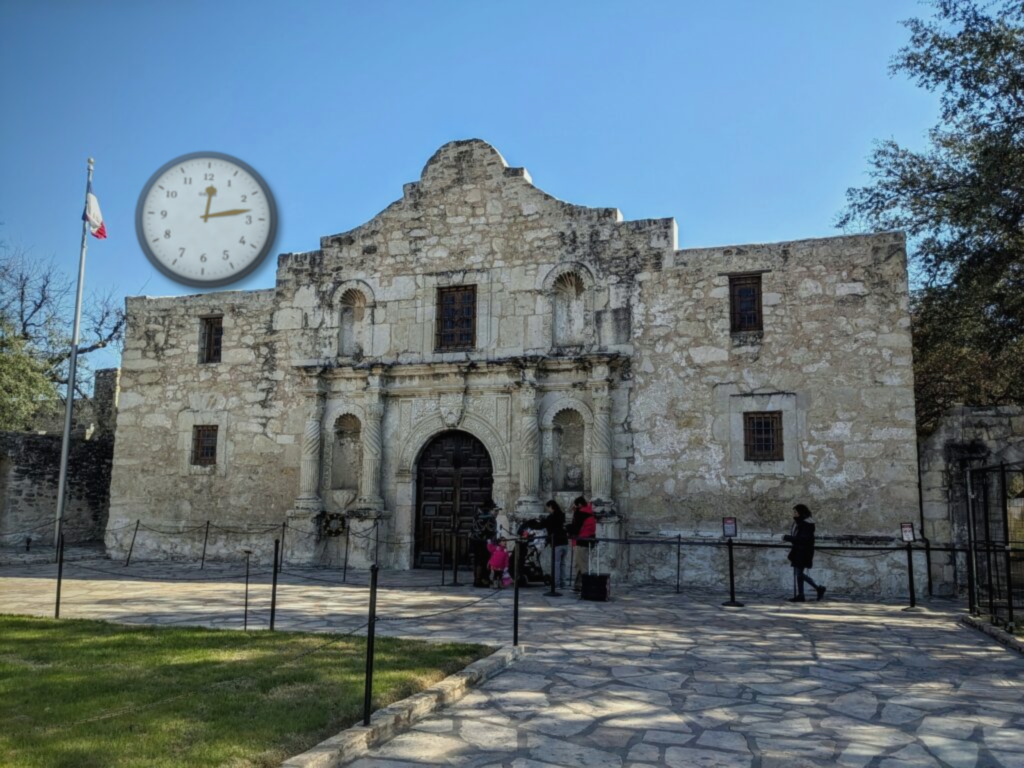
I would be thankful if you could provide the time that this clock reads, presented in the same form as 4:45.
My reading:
12:13
